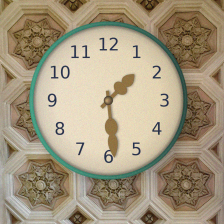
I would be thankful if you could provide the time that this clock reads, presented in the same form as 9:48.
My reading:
1:29
